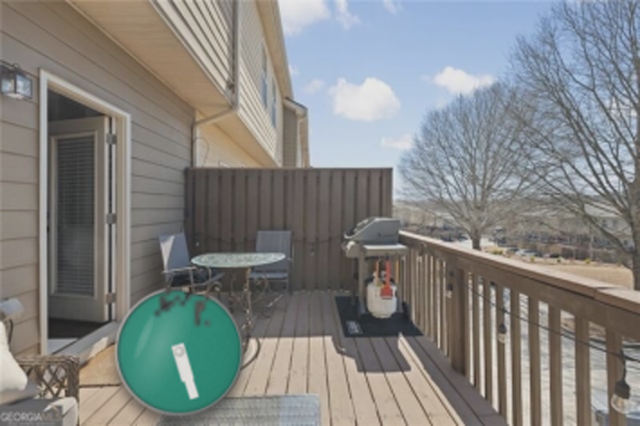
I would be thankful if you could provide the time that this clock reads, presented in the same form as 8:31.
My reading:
5:27
